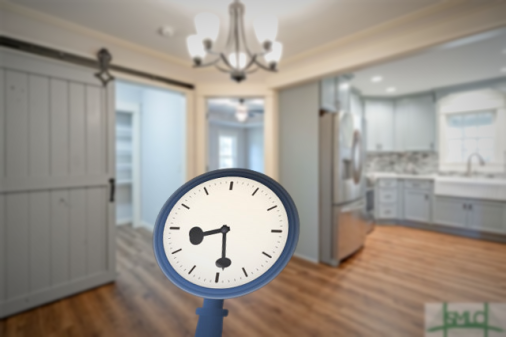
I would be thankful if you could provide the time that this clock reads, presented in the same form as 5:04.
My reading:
8:29
